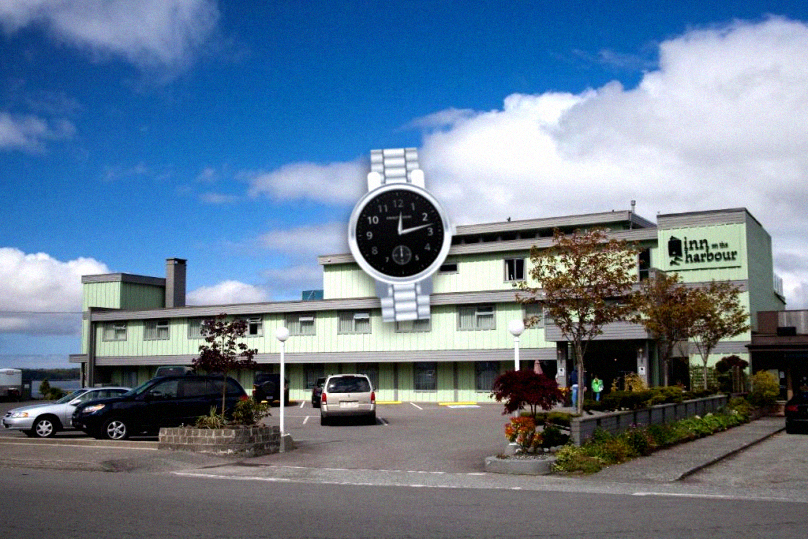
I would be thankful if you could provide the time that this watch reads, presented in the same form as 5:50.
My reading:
12:13
